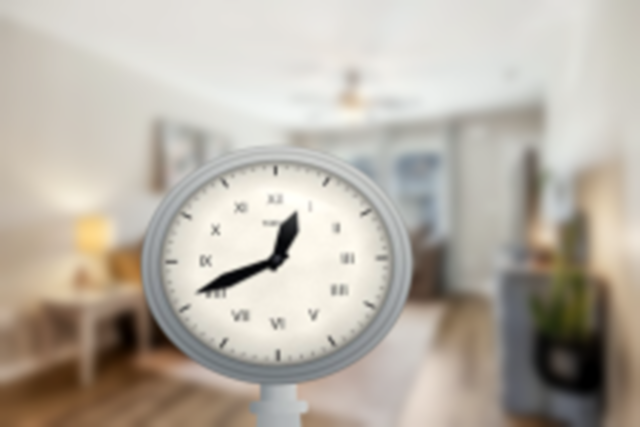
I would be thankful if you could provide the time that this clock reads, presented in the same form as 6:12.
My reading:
12:41
